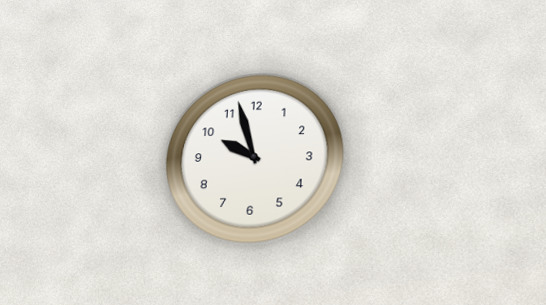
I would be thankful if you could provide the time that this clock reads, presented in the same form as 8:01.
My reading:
9:57
